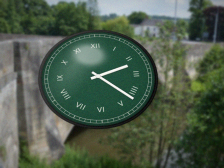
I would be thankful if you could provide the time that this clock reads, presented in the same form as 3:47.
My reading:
2:22
